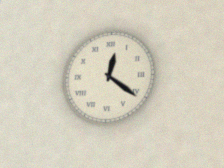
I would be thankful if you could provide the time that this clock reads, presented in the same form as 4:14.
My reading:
12:21
